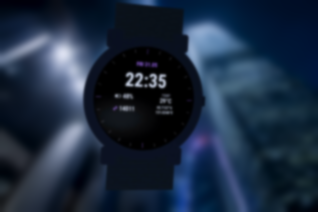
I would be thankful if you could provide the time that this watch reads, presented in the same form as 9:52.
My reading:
22:35
